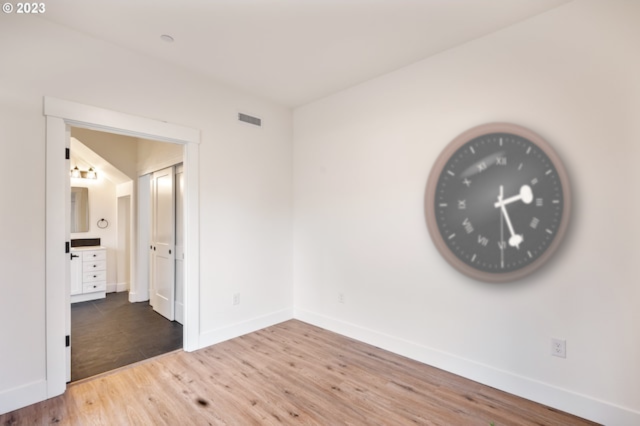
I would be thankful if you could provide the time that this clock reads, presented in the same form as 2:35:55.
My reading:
2:26:30
